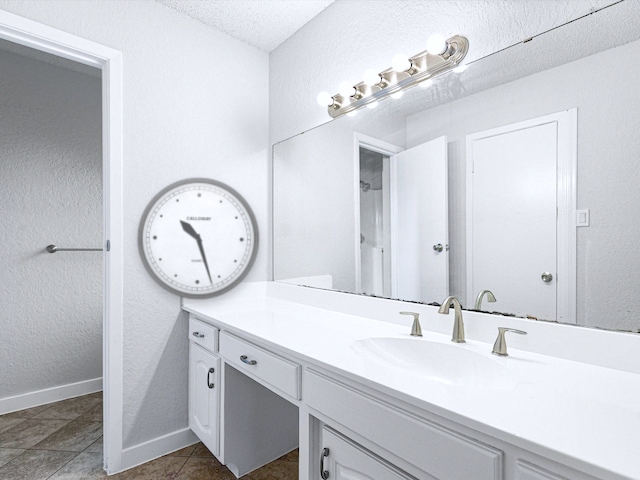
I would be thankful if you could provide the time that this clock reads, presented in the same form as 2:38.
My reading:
10:27
